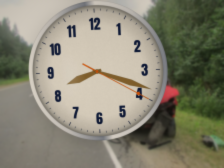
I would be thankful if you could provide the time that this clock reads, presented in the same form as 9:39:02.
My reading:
8:18:20
